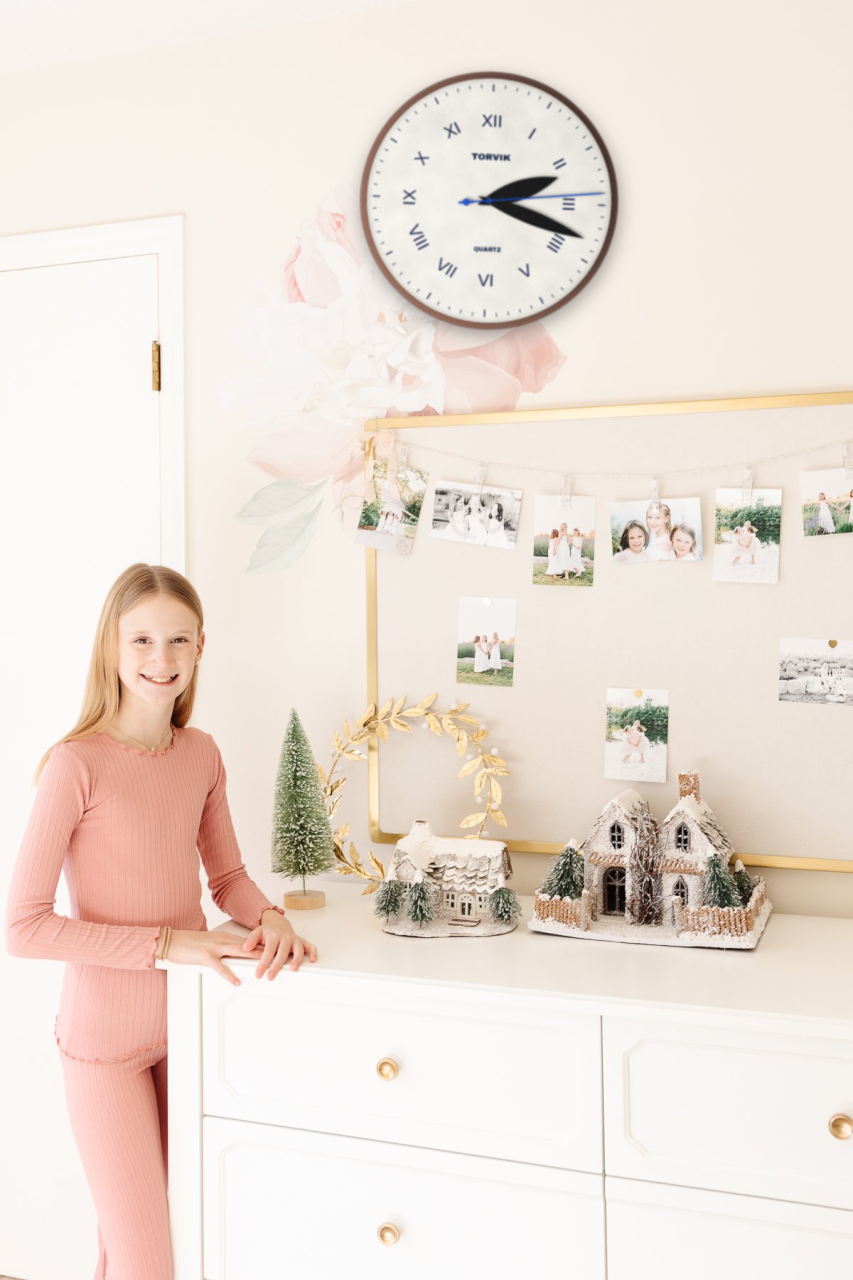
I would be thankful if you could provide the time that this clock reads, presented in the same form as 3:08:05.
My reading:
2:18:14
